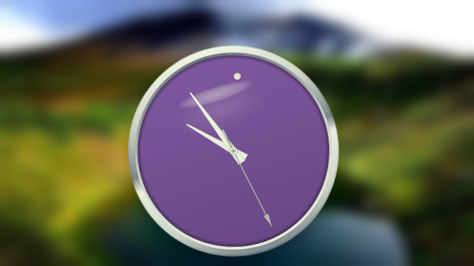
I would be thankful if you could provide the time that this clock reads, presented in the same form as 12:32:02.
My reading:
9:53:25
